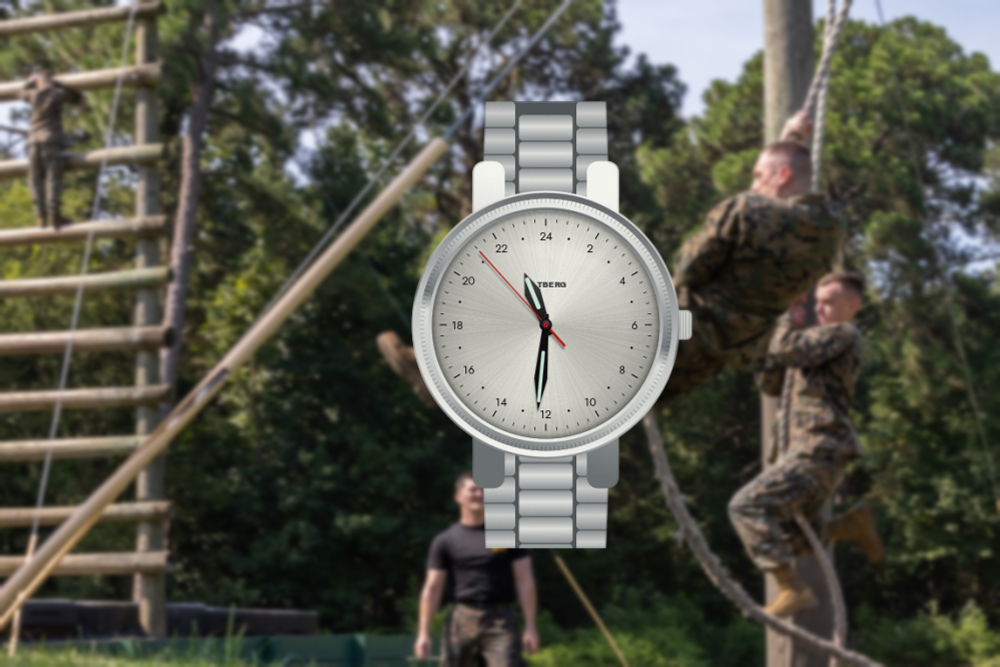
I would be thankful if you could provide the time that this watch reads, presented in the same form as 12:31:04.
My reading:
22:30:53
